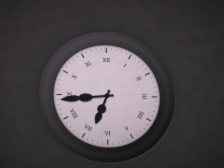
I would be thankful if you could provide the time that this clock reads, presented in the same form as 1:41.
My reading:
6:44
